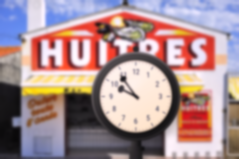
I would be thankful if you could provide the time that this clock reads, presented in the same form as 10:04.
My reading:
9:54
